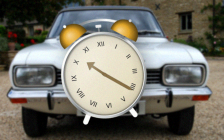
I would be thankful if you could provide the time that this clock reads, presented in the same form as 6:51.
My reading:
10:21
